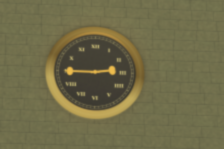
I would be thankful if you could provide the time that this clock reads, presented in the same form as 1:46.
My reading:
2:45
